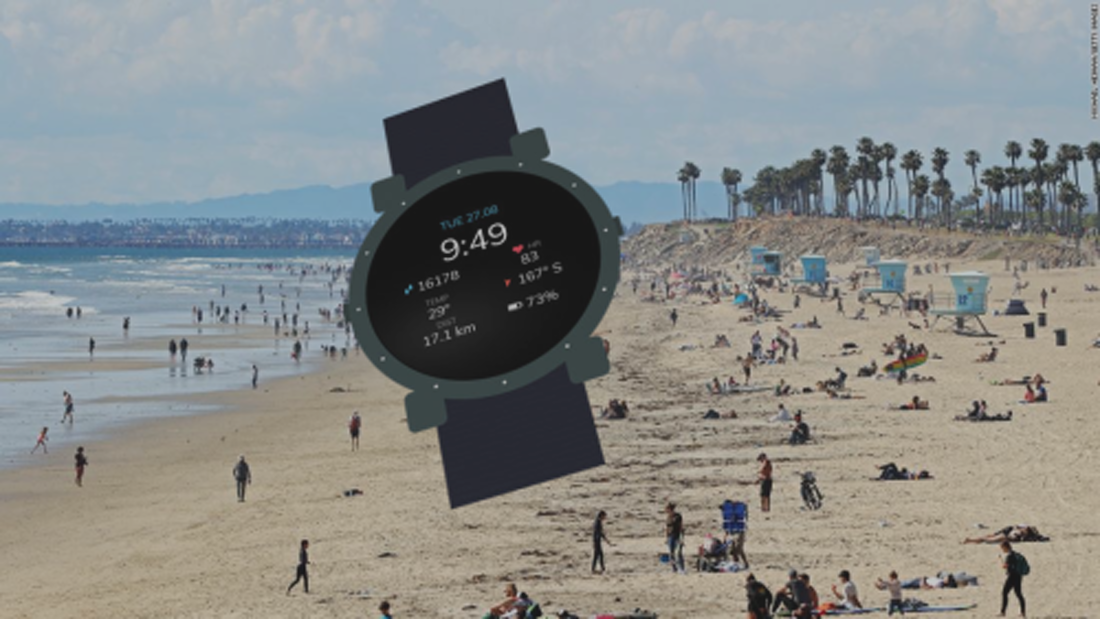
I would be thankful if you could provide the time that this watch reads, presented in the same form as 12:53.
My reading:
9:49
